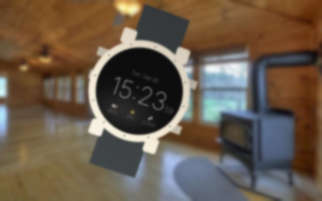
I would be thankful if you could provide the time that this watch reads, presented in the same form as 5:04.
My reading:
15:23
